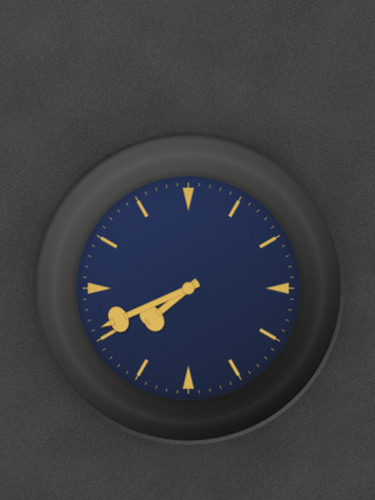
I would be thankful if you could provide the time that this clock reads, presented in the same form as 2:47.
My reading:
7:41
